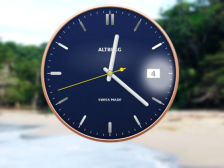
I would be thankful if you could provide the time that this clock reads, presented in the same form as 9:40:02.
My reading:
12:21:42
